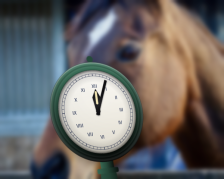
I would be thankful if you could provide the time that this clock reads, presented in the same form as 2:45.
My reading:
12:04
